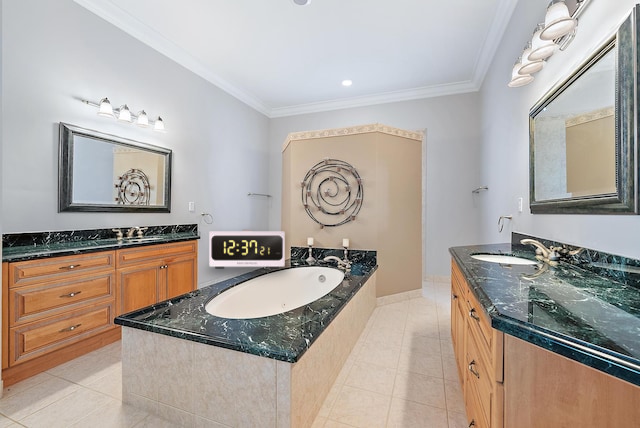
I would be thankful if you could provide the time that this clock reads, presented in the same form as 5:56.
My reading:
12:37
